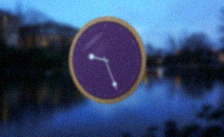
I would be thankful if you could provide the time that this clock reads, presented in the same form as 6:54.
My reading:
9:26
